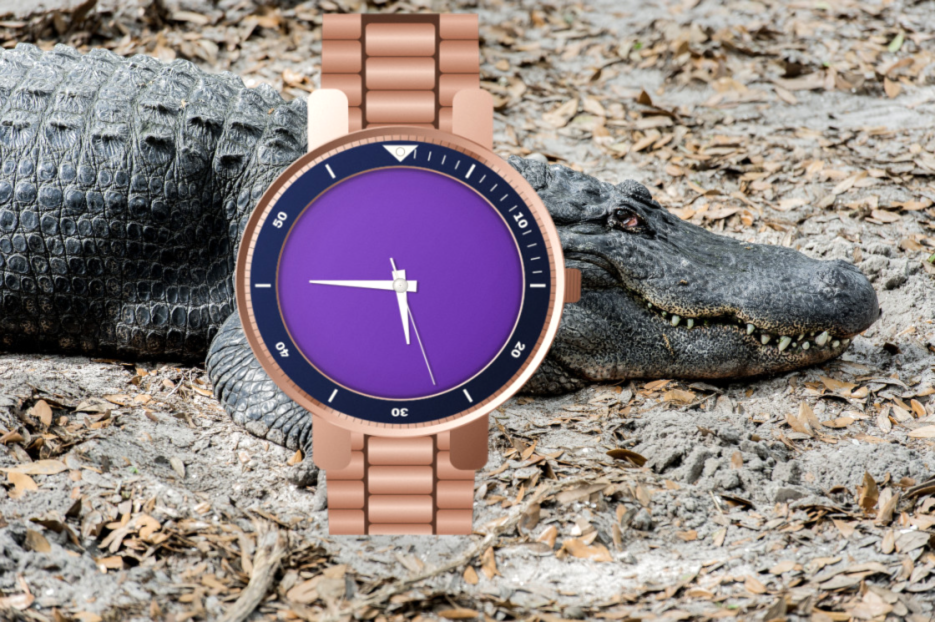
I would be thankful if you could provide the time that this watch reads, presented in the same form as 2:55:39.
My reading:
5:45:27
